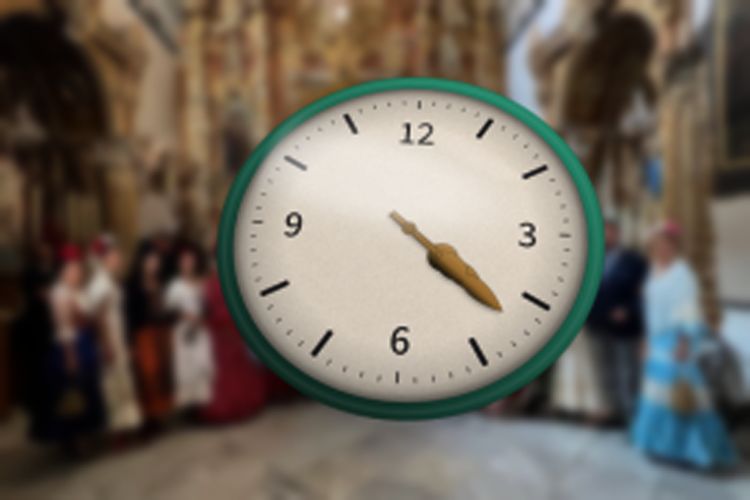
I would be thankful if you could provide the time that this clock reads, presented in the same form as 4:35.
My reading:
4:22
